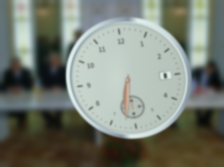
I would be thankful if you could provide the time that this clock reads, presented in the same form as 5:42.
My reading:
6:32
